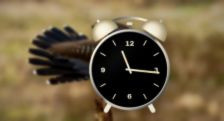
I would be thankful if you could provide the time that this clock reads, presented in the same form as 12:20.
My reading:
11:16
